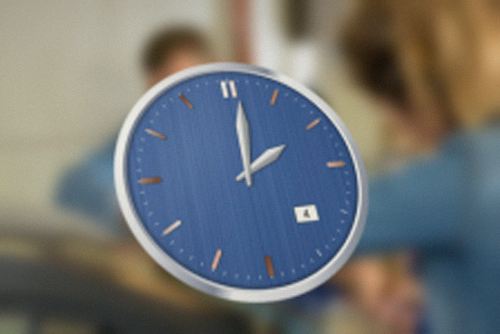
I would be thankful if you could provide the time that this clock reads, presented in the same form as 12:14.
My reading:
2:01
